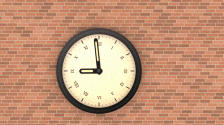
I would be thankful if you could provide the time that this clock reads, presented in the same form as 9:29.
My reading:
8:59
